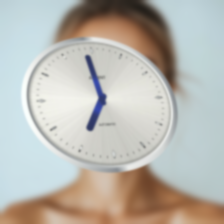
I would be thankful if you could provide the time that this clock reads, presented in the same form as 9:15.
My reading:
6:59
